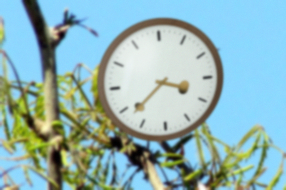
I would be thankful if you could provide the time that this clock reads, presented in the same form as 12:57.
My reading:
3:38
